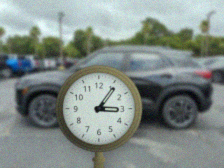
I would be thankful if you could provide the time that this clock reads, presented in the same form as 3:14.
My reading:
3:06
